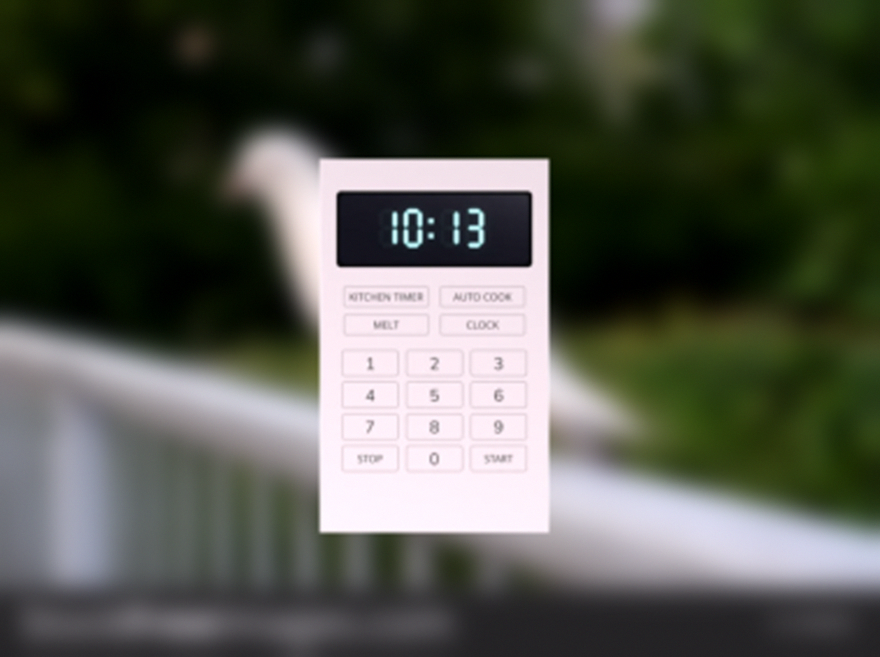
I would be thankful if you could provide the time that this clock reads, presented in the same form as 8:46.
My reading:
10:13
